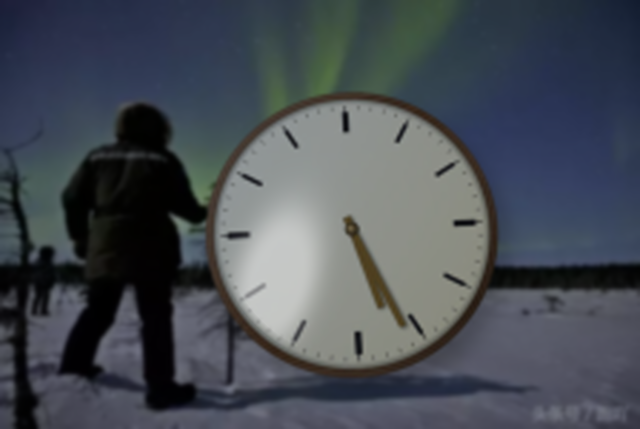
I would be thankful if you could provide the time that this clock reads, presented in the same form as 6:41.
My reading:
5:26
